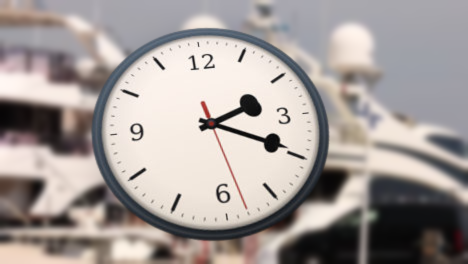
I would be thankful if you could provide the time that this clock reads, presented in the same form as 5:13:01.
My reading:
2:19:28
